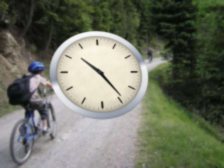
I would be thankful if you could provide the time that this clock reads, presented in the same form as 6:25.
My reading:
10:24
